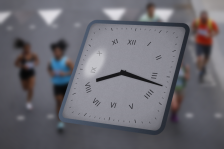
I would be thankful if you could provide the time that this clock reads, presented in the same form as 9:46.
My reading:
8:17
